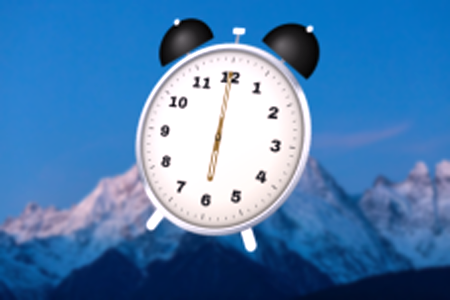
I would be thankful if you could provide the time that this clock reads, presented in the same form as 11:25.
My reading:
6:00
